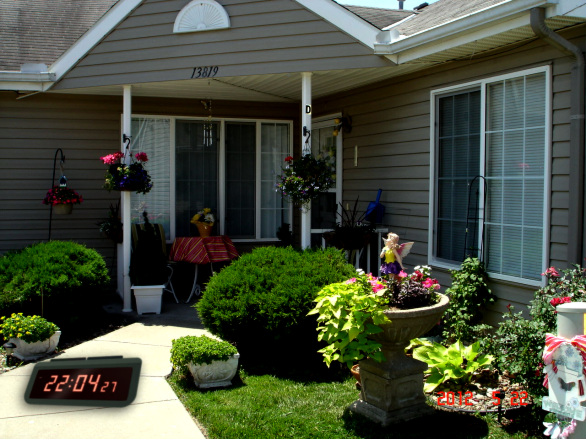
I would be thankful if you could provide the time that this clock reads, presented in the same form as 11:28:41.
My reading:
22:04:27
